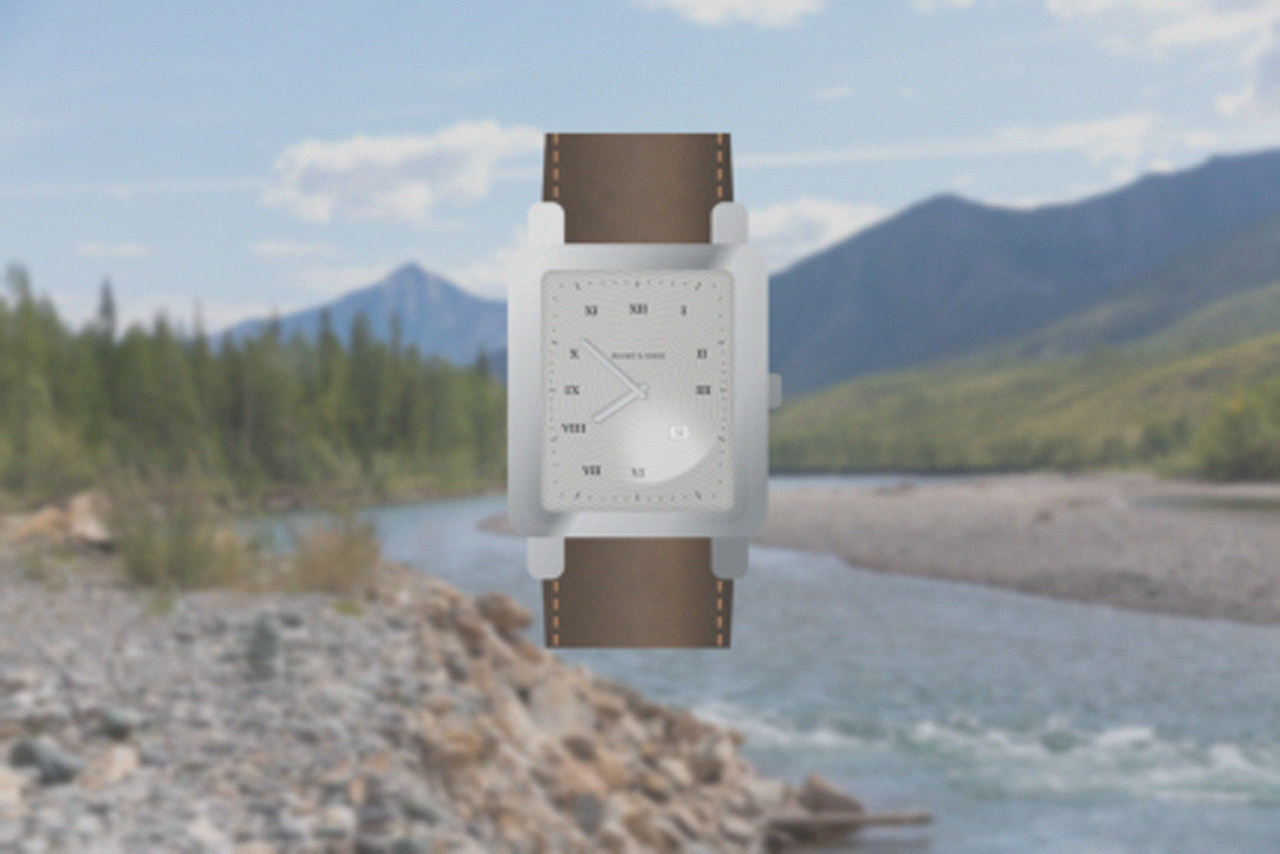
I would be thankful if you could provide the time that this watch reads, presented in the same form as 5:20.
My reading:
7:52
